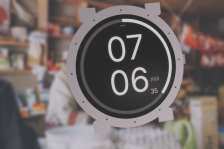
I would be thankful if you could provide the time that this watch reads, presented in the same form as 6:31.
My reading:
7:06
